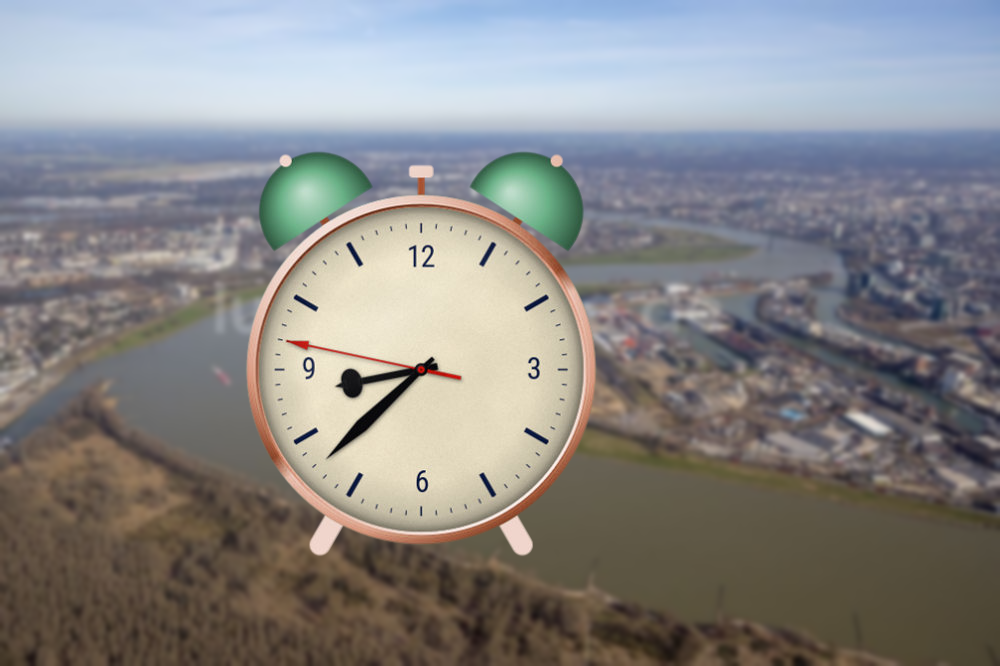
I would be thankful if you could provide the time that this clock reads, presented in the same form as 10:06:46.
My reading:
8:37:47
